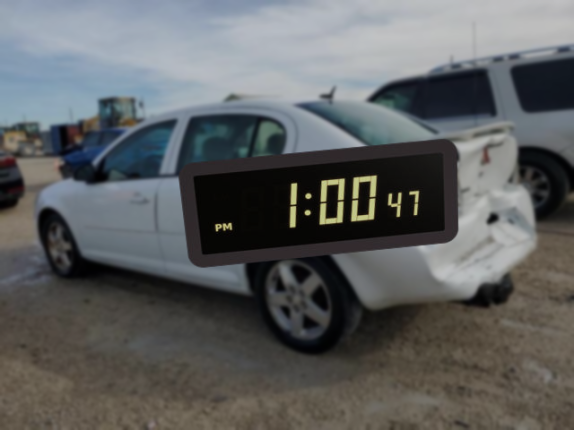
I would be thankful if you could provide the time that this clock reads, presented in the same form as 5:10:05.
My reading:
1:00:47
